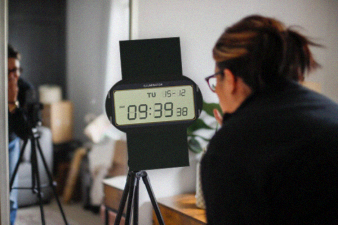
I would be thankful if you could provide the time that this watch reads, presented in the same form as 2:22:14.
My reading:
9:39:38
